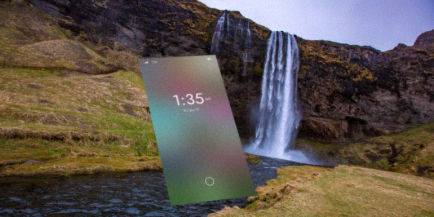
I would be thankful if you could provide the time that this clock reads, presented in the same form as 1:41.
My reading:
1:35
